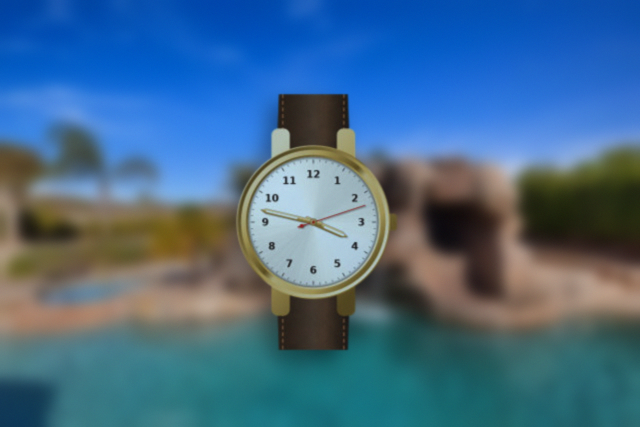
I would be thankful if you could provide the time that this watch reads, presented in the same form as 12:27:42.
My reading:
3:47:12
